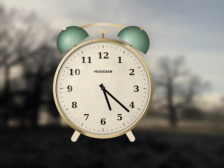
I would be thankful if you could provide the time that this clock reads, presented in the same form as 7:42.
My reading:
5:22
